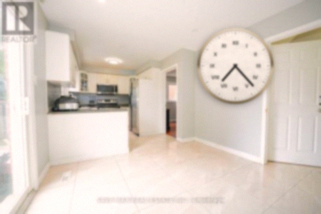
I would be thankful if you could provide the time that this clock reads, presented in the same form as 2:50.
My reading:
7:23
